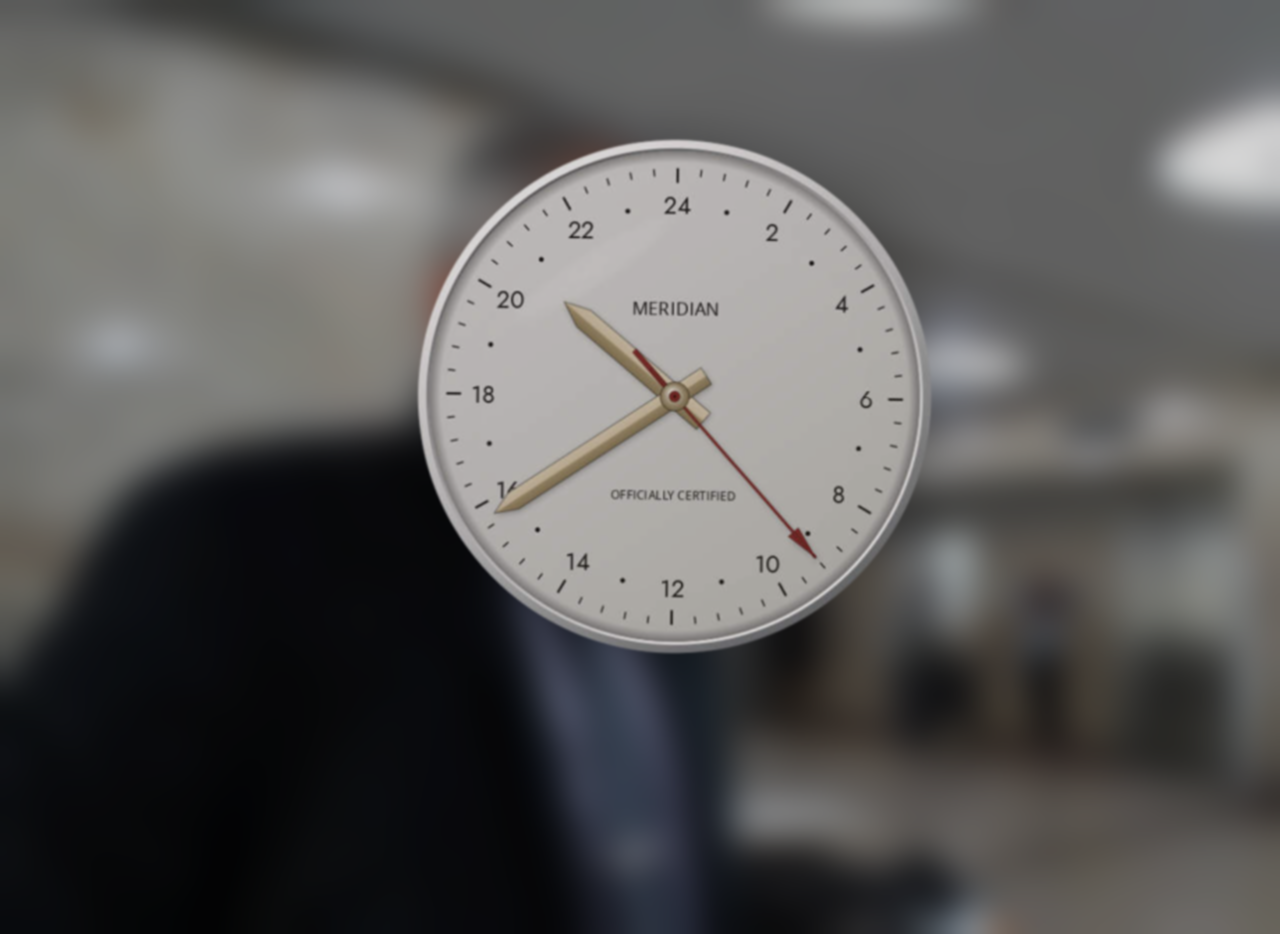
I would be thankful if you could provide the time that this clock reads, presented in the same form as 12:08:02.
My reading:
20:39:23
